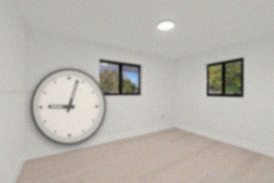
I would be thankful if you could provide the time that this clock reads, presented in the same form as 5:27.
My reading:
9:03
